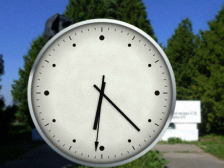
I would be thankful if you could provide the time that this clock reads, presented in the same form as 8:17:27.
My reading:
6:22:31
